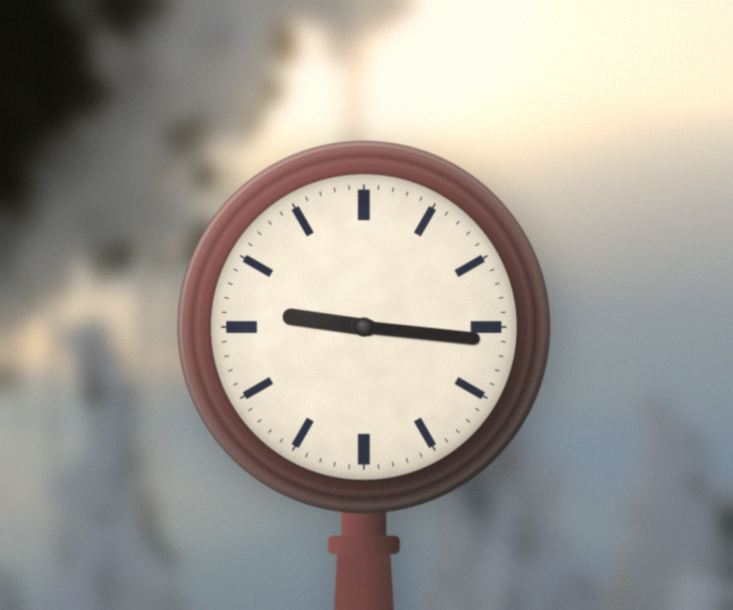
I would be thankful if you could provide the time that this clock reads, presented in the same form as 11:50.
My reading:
9:16
